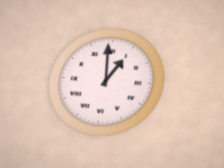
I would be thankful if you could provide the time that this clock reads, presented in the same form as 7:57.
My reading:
12:59
